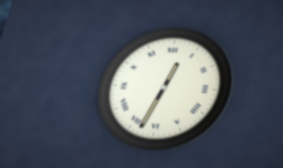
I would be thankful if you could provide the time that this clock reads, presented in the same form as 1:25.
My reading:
12:33
